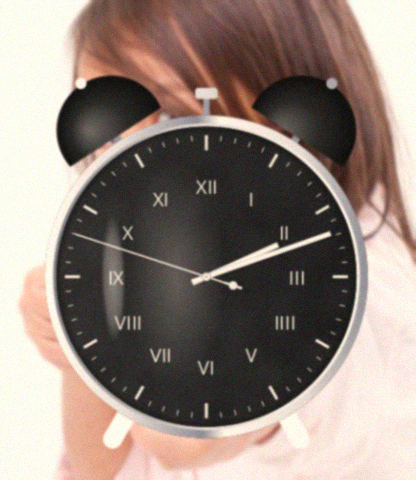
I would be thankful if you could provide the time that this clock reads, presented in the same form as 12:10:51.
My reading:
2:11:48
